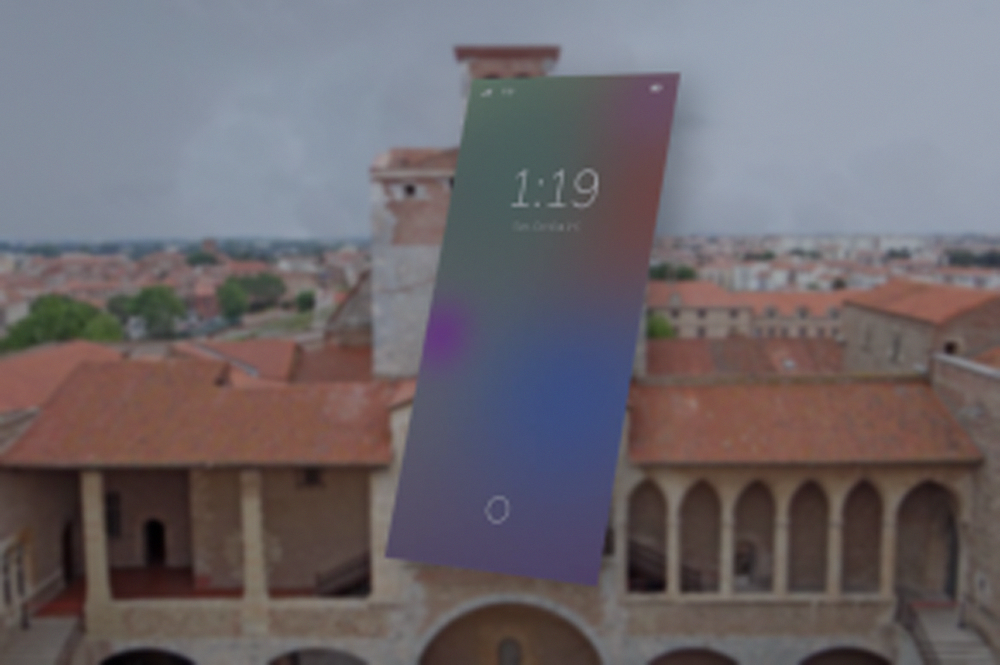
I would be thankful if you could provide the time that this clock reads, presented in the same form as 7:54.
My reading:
1:19
